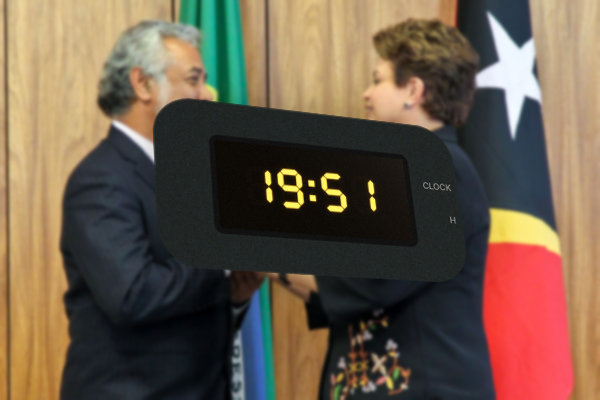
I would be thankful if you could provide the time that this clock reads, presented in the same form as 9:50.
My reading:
19:51
